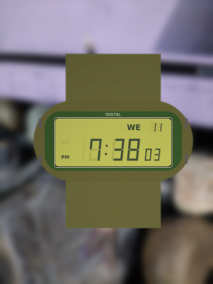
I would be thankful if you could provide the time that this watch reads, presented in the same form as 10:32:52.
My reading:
7:38:03
